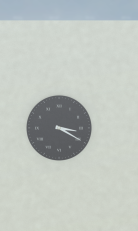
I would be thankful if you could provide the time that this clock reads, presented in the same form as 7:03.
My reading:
3:20
